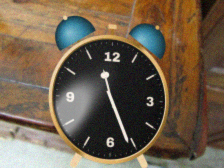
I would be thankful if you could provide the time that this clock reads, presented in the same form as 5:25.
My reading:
11:26
